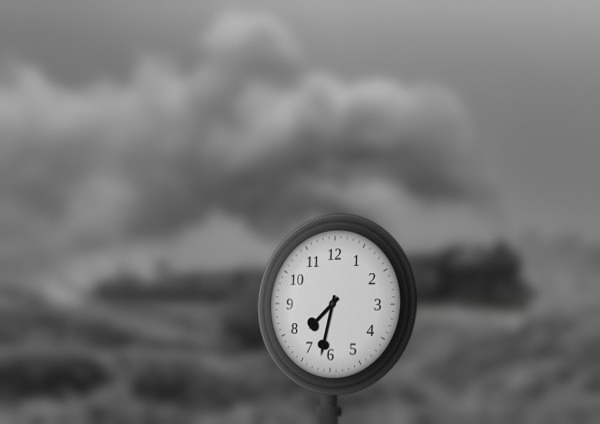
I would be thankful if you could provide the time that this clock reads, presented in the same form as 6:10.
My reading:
7:32
